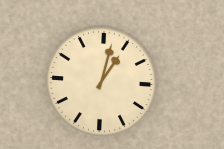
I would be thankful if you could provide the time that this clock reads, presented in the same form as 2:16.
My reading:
1:02
